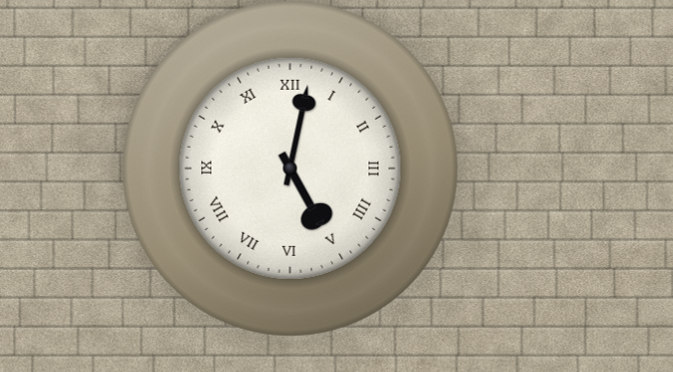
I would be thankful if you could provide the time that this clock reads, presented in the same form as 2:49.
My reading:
5:02
